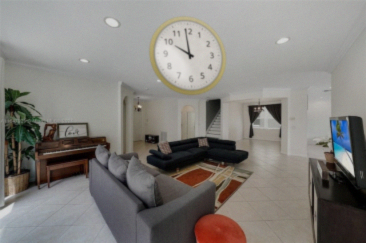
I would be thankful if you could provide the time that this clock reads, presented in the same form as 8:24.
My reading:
9:59
